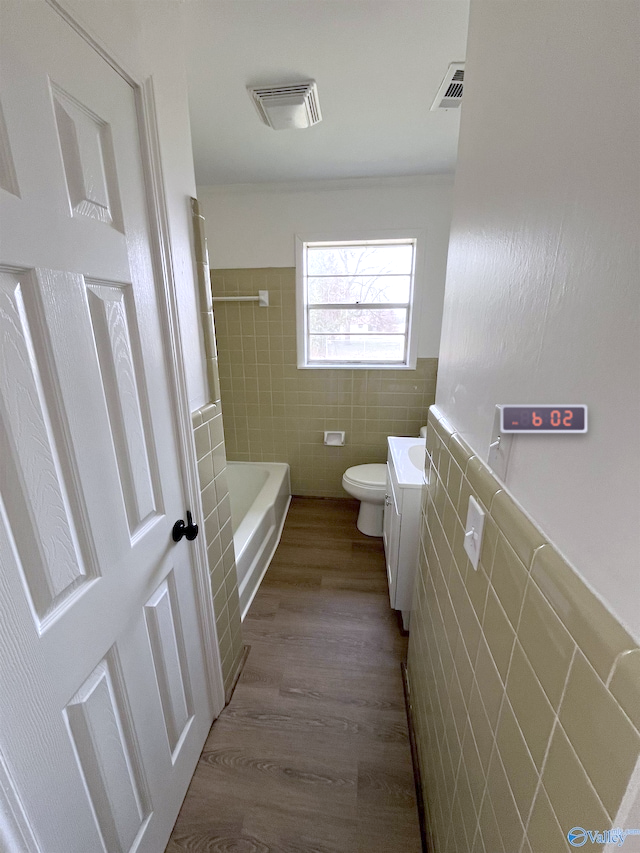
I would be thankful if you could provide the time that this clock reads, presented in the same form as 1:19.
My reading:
6:02
